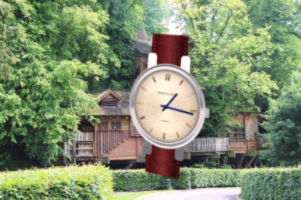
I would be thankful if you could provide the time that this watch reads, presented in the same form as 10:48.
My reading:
1:16
